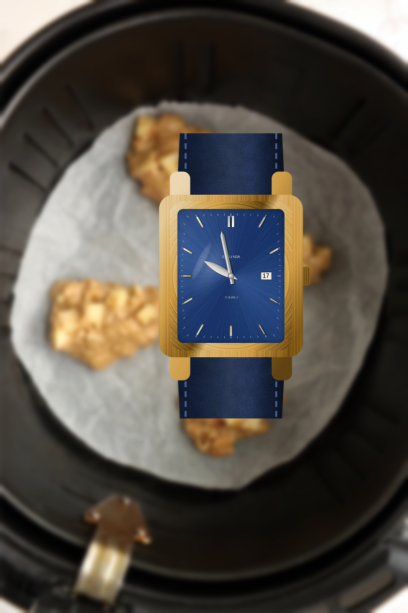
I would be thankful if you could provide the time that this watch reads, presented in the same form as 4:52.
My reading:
9:58
